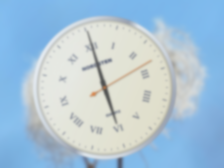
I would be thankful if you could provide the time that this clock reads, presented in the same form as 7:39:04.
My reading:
6:00:13
